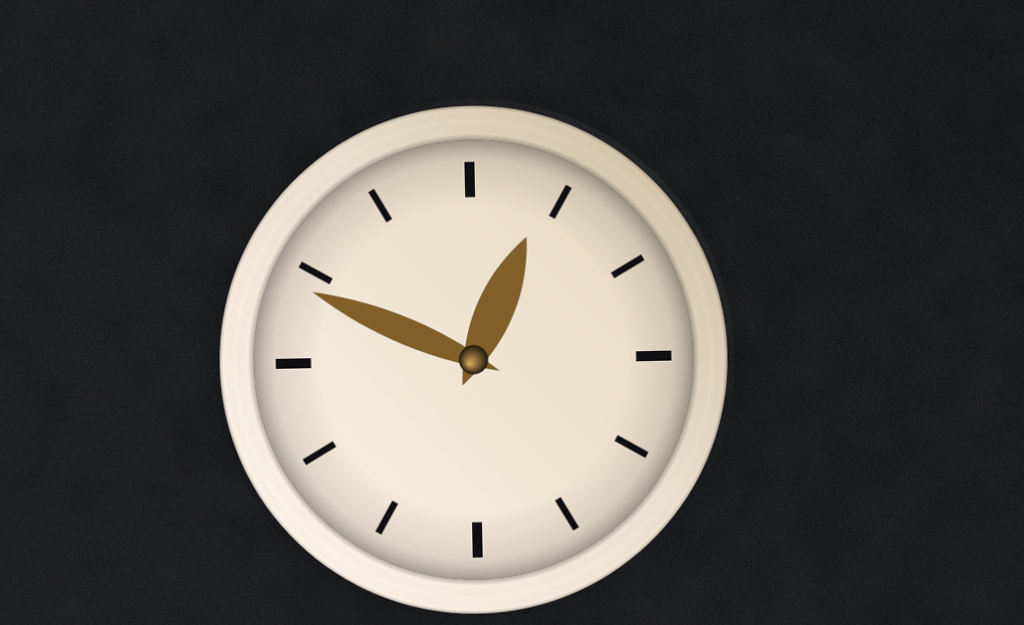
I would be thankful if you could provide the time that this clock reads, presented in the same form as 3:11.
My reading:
12:49
